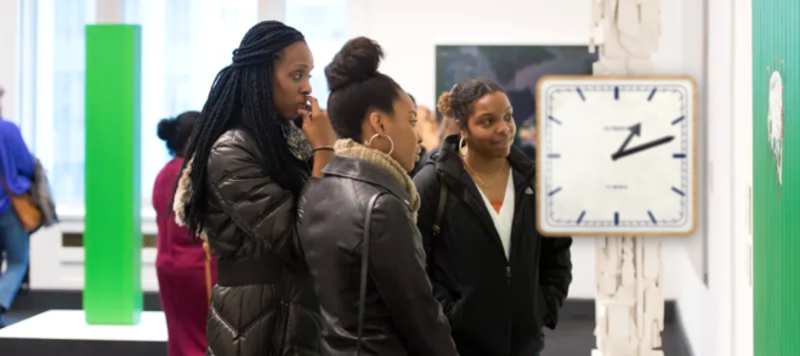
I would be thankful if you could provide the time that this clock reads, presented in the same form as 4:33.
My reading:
1:12
